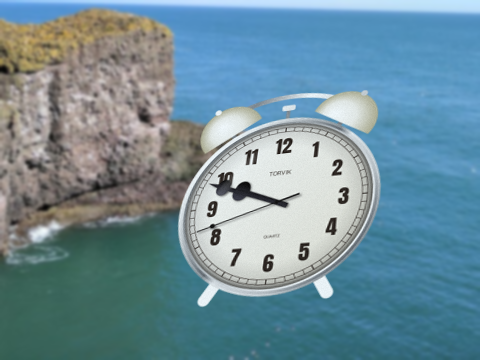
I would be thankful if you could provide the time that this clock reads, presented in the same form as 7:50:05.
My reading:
9:48:42
